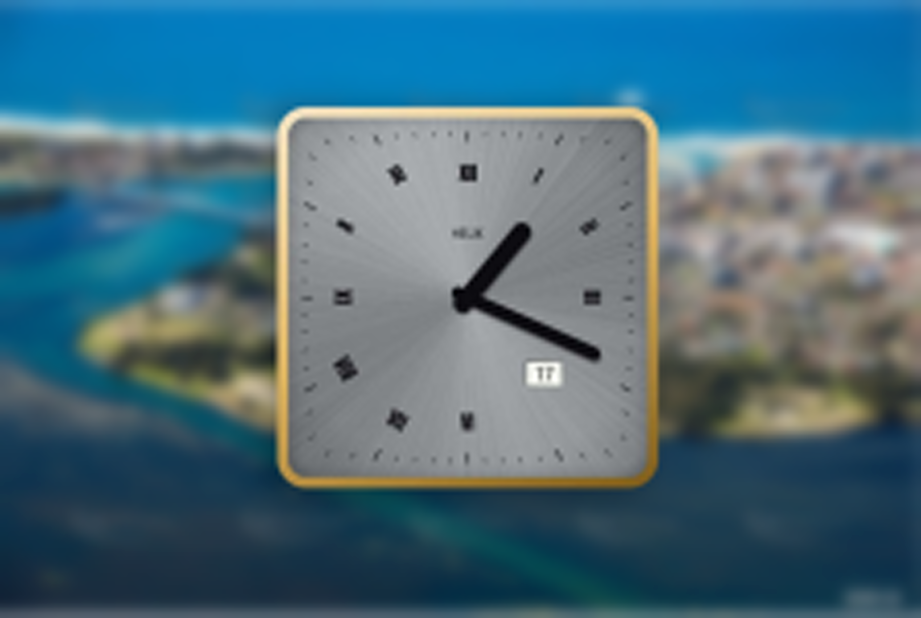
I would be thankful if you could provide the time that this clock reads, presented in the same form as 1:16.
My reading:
1:19
